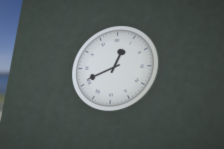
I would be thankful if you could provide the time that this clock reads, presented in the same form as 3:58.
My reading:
12:41
